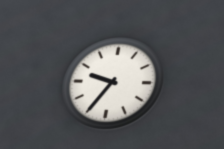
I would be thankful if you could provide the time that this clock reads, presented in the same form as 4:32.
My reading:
9:35
